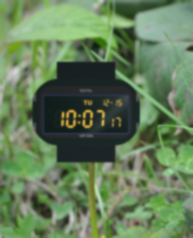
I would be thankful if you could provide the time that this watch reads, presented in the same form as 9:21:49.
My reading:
10:07:17
